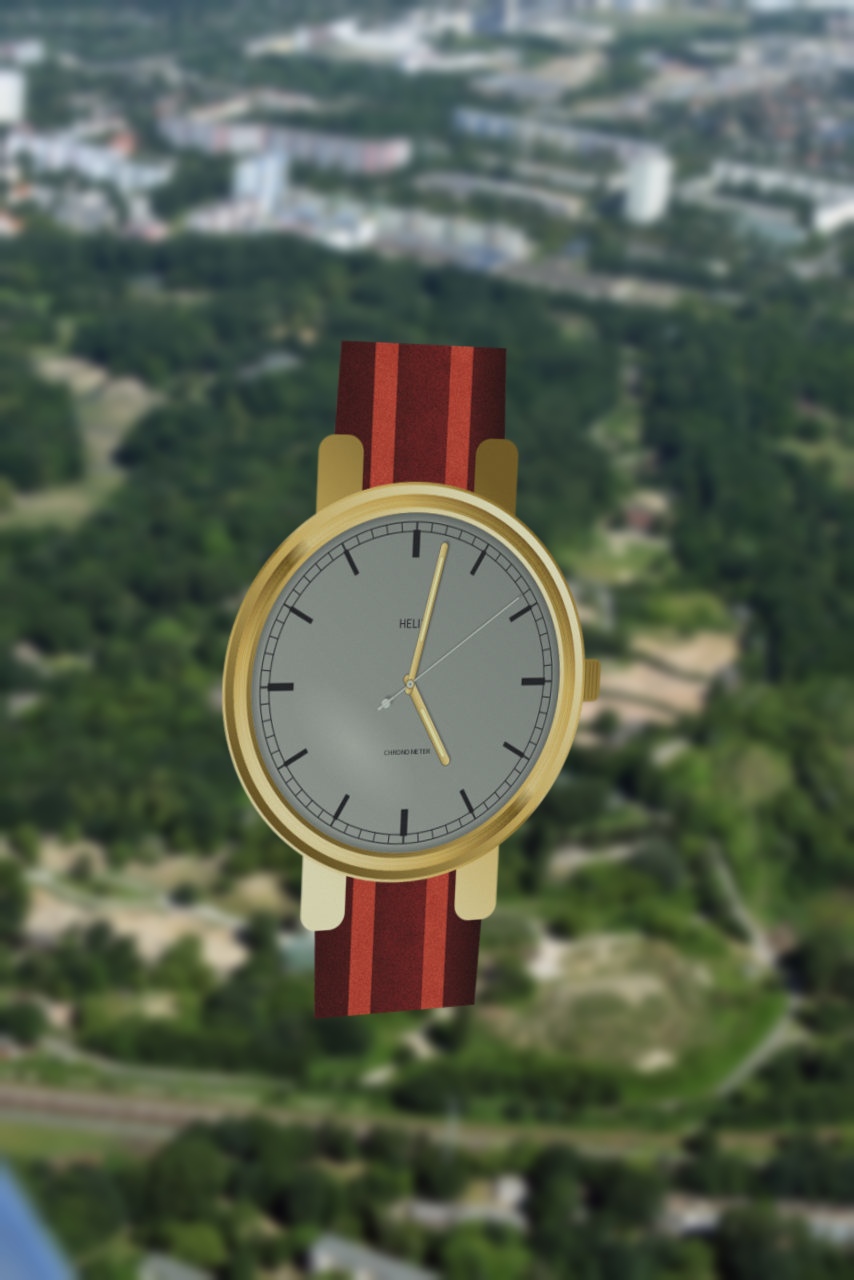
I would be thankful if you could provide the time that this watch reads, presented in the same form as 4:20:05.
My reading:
5:02:09
